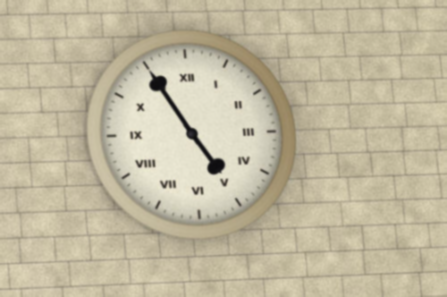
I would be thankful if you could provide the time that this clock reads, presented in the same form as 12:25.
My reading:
4:55
